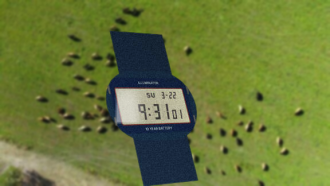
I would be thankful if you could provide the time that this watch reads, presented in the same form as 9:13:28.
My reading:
9:31:01
